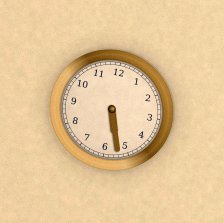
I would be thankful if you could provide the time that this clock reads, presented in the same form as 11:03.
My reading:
5:27
